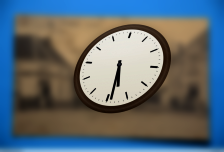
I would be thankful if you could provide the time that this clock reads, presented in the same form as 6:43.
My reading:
5:29
